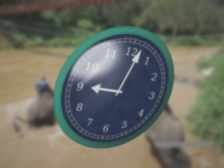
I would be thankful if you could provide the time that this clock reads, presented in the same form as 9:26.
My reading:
9:02
